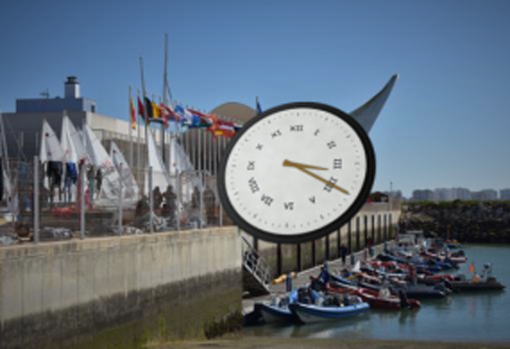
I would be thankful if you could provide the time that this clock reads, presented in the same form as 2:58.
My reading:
3:20
